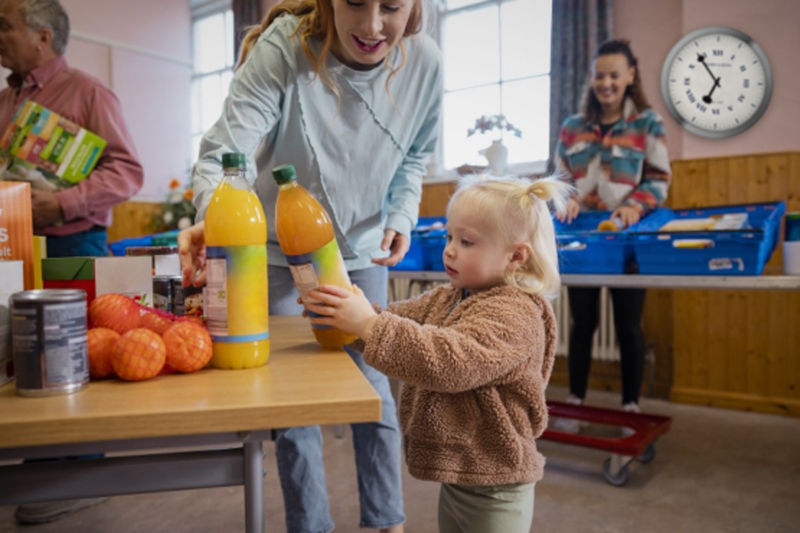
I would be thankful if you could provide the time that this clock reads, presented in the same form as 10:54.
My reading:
6:54
